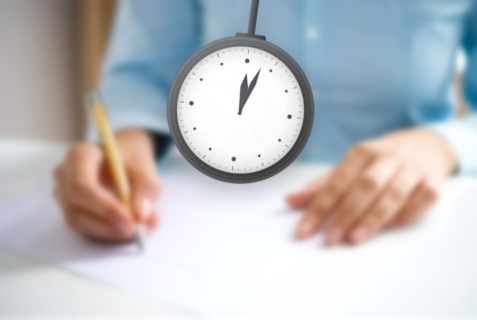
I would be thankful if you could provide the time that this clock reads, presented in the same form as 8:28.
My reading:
12:03
